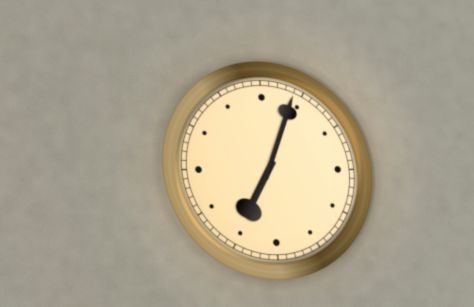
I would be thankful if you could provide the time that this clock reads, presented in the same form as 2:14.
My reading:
7:04
